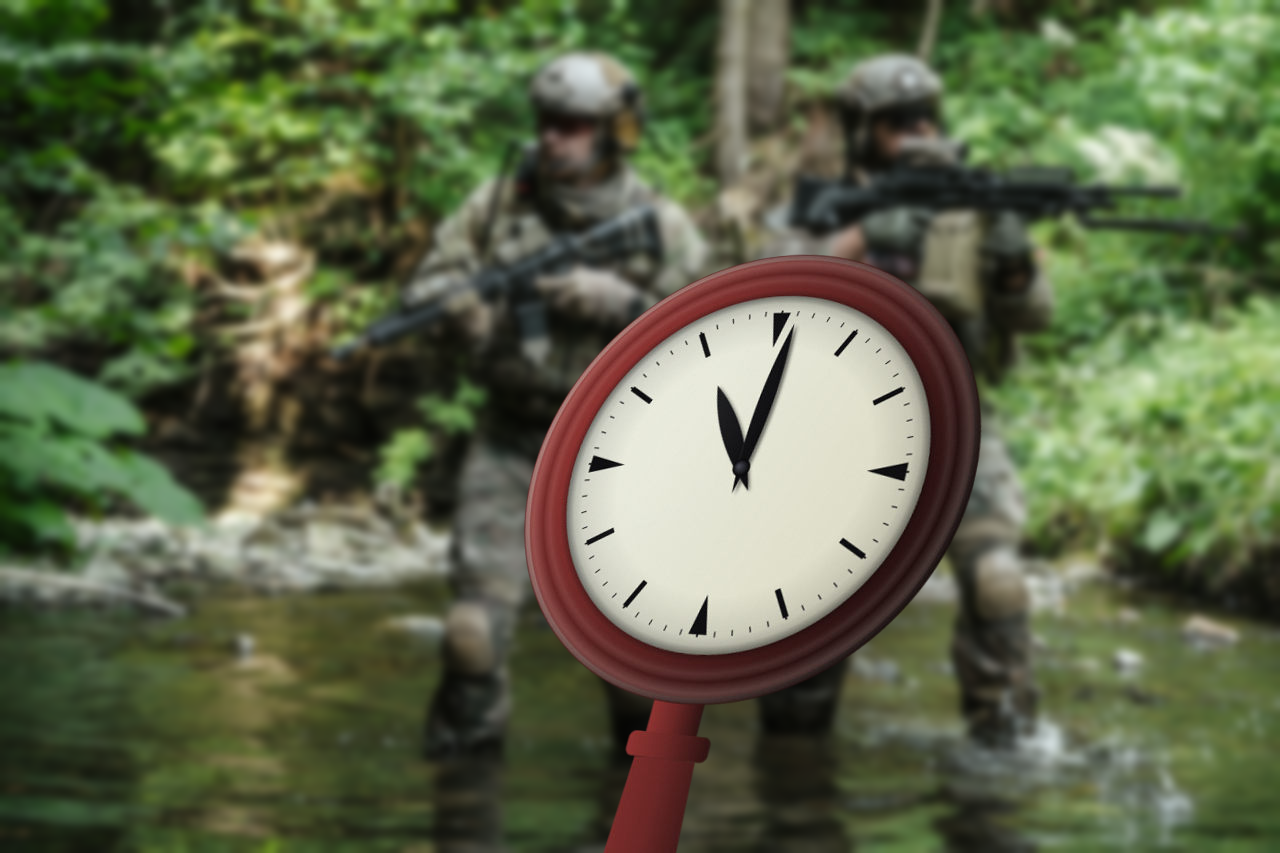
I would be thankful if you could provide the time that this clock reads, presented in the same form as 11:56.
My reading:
11:01
